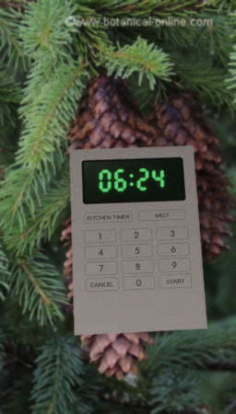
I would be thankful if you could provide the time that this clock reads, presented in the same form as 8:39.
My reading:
6:24
